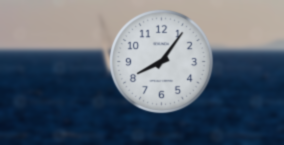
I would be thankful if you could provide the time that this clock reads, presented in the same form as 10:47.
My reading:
8:06
